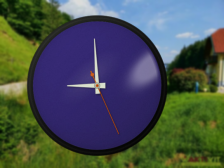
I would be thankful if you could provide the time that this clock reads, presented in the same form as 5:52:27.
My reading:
8:59:26
